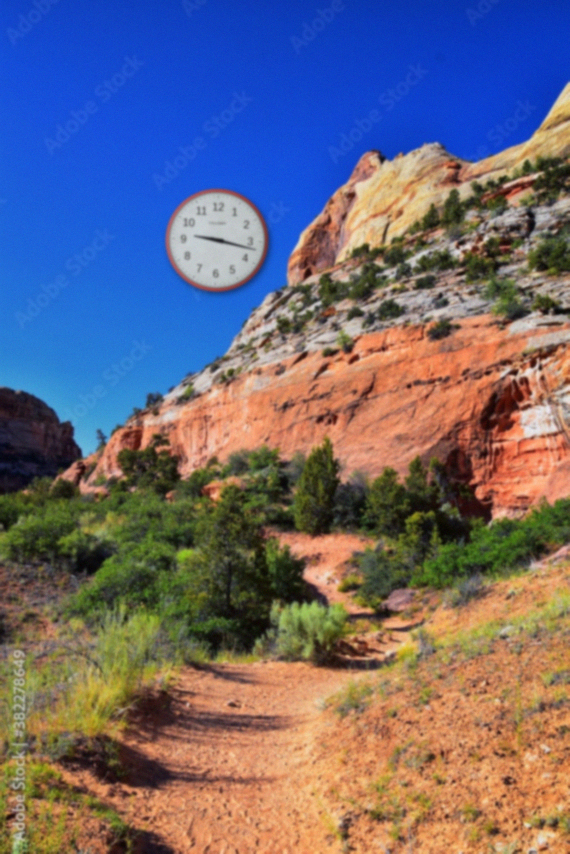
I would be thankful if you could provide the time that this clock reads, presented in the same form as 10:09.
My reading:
9:17
